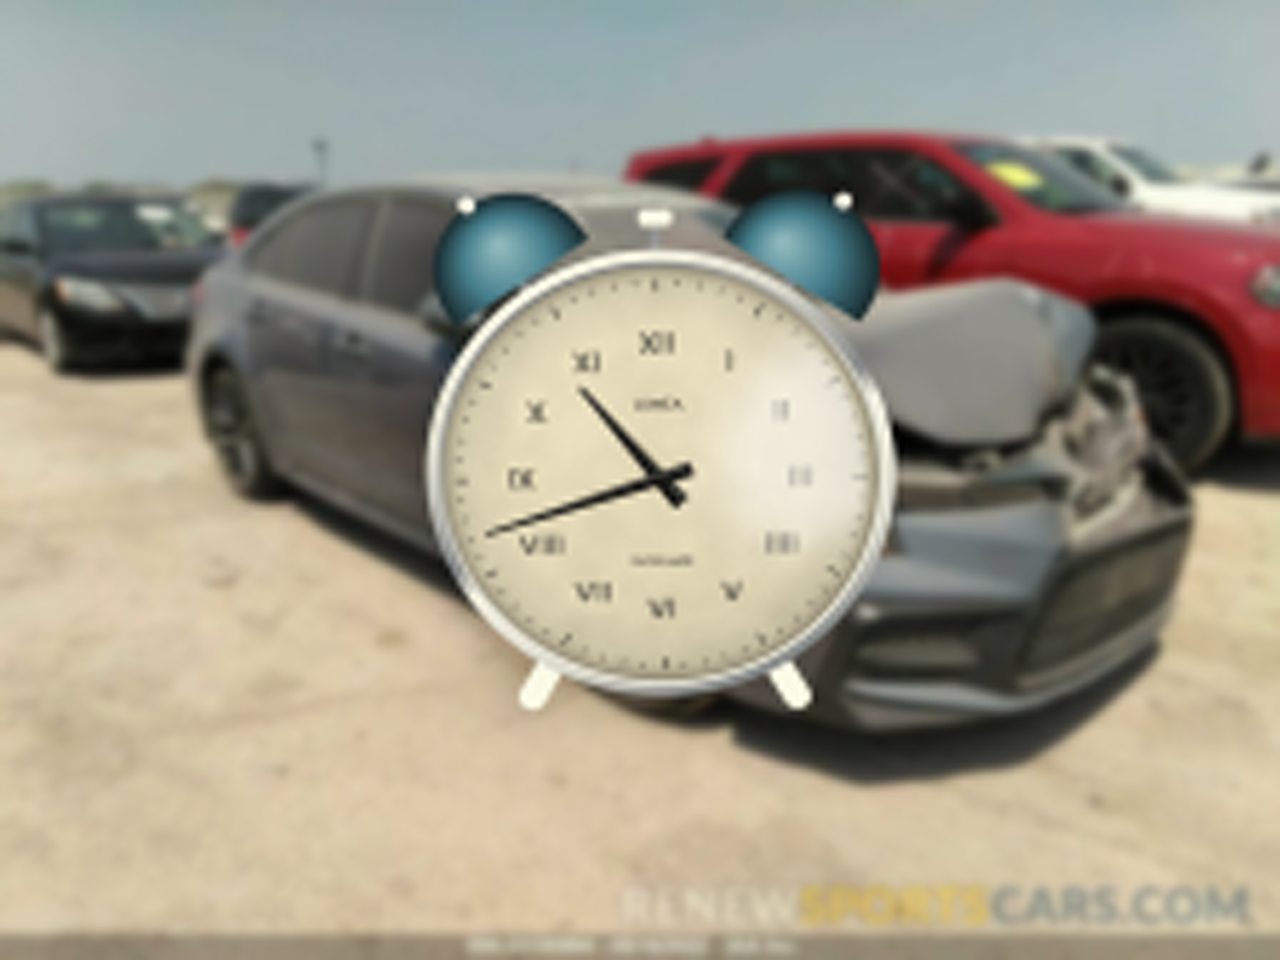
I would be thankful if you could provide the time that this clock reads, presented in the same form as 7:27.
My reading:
10:42
